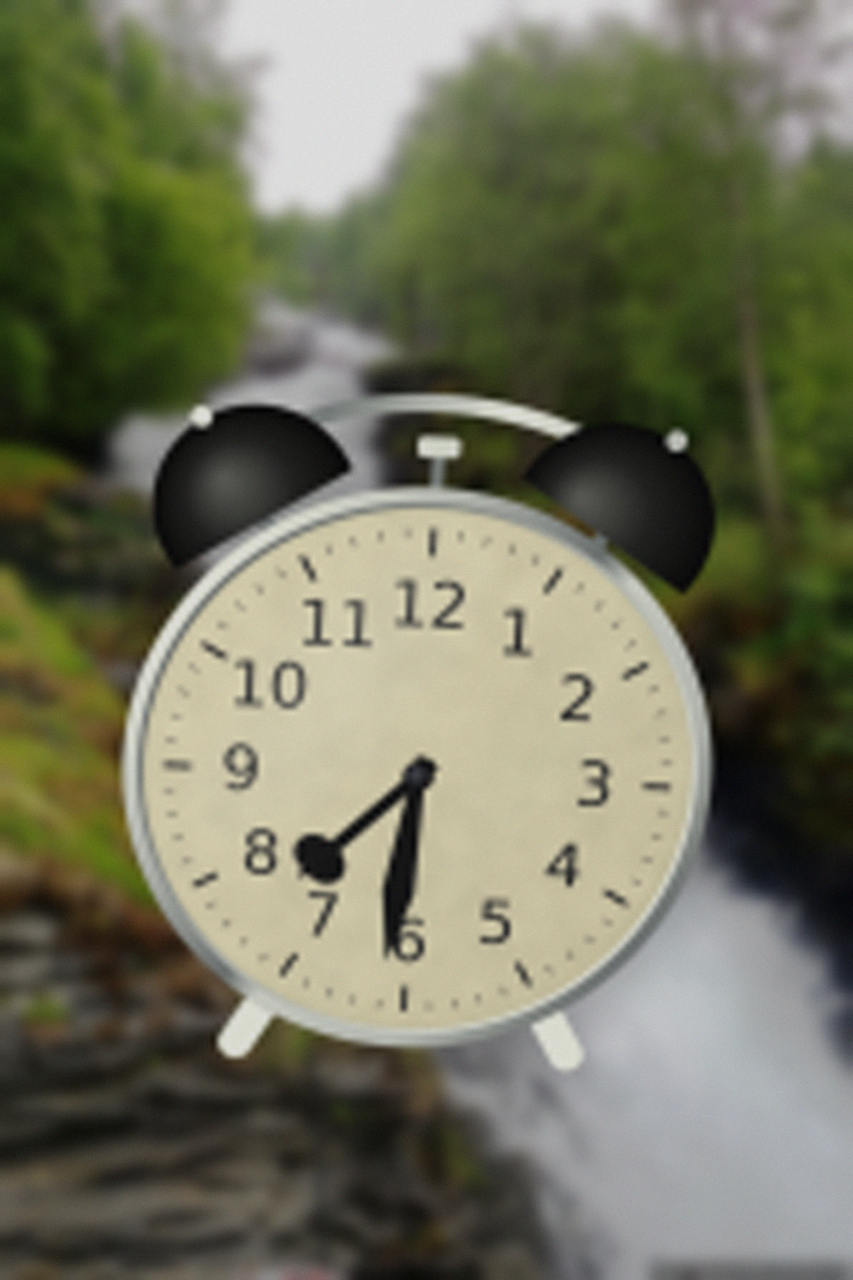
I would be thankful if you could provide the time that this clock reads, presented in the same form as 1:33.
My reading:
7:31
